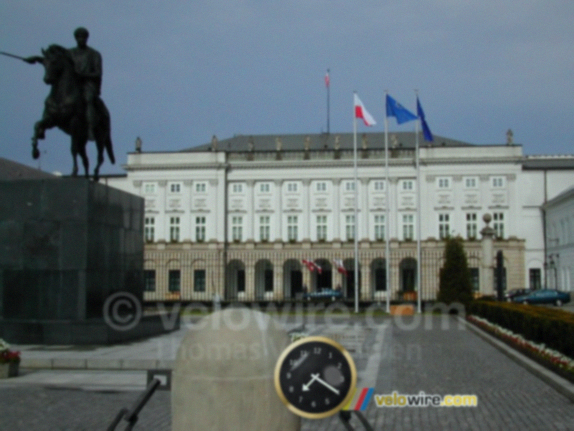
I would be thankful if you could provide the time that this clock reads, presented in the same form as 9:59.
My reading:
7:20
